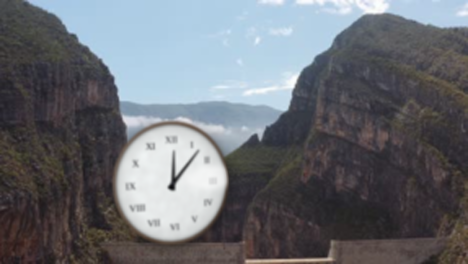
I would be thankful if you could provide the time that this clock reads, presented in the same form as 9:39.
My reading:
12:07
